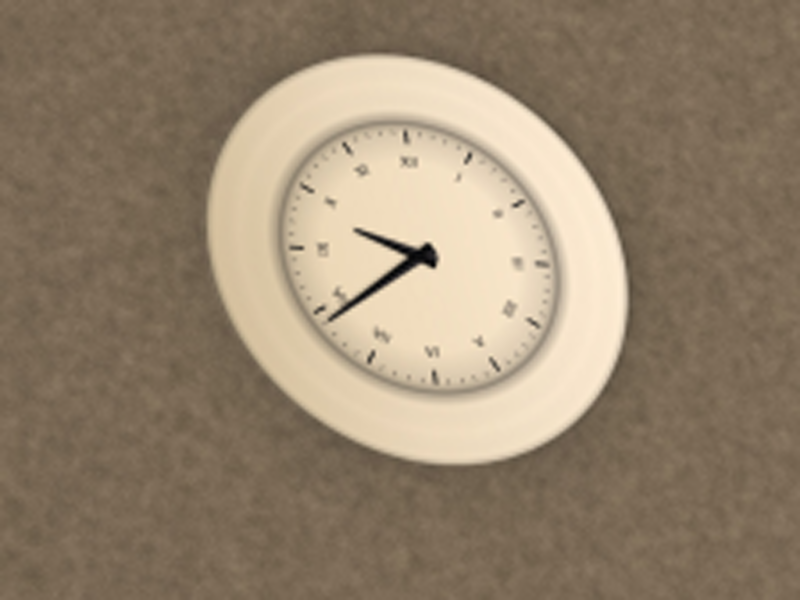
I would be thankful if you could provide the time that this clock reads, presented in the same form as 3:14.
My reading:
9:39
